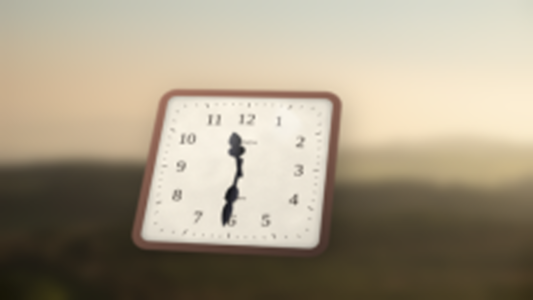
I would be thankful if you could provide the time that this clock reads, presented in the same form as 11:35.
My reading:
11:31
